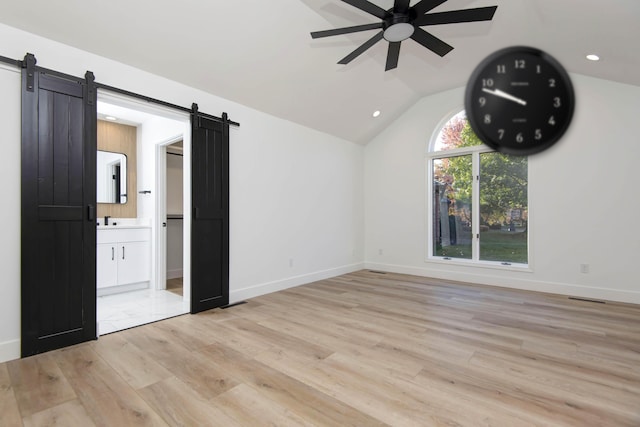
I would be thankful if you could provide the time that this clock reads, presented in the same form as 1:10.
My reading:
9:48
